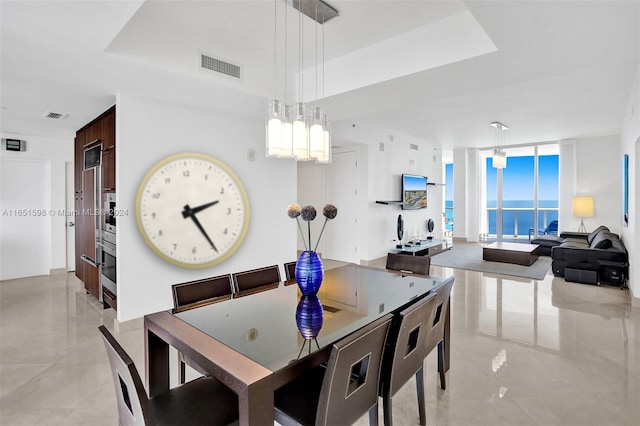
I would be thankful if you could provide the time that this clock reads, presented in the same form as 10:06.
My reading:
2:25
